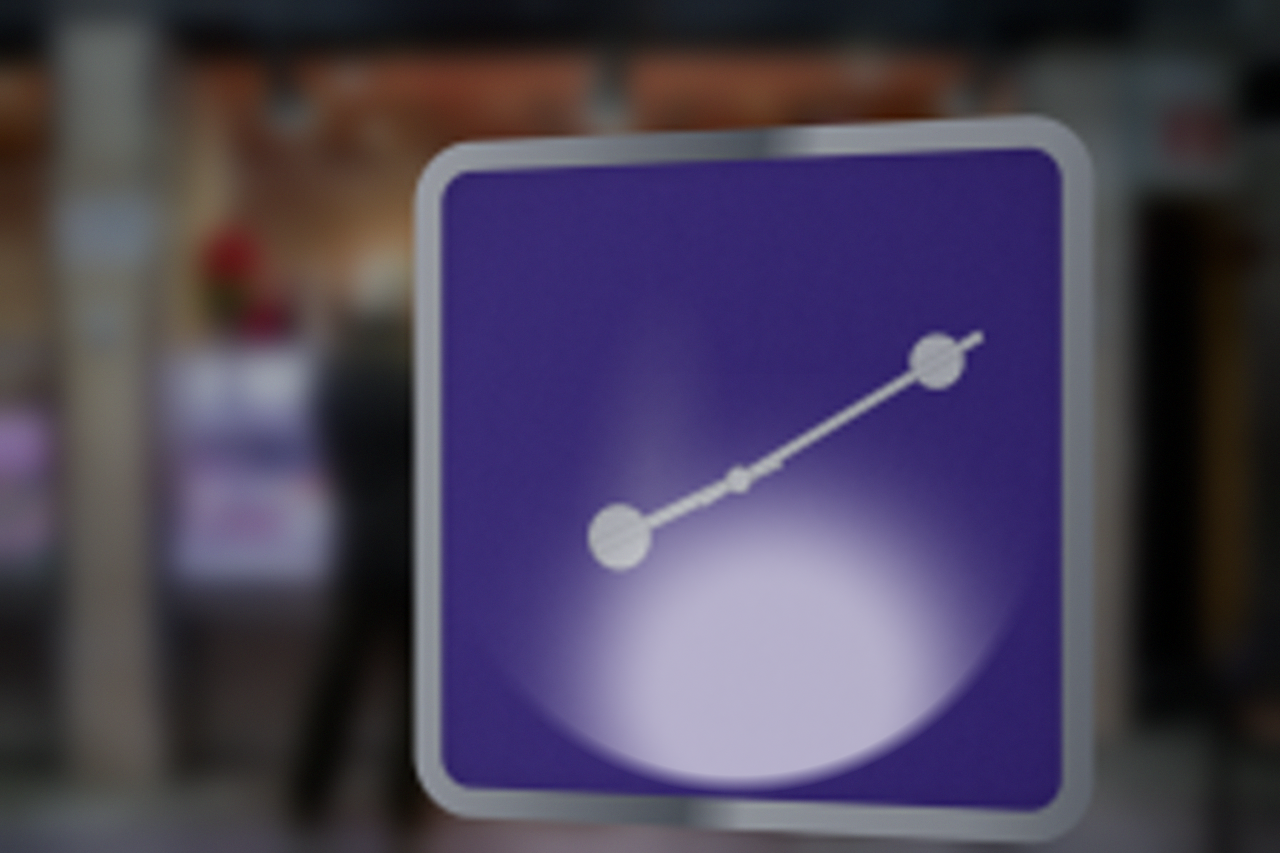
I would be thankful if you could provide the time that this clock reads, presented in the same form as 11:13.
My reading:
8:10
